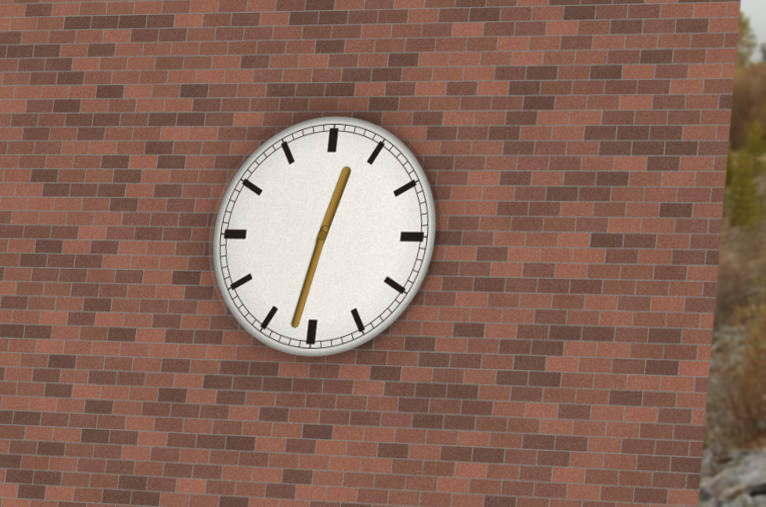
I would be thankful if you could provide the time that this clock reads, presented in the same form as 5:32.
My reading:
12:32
